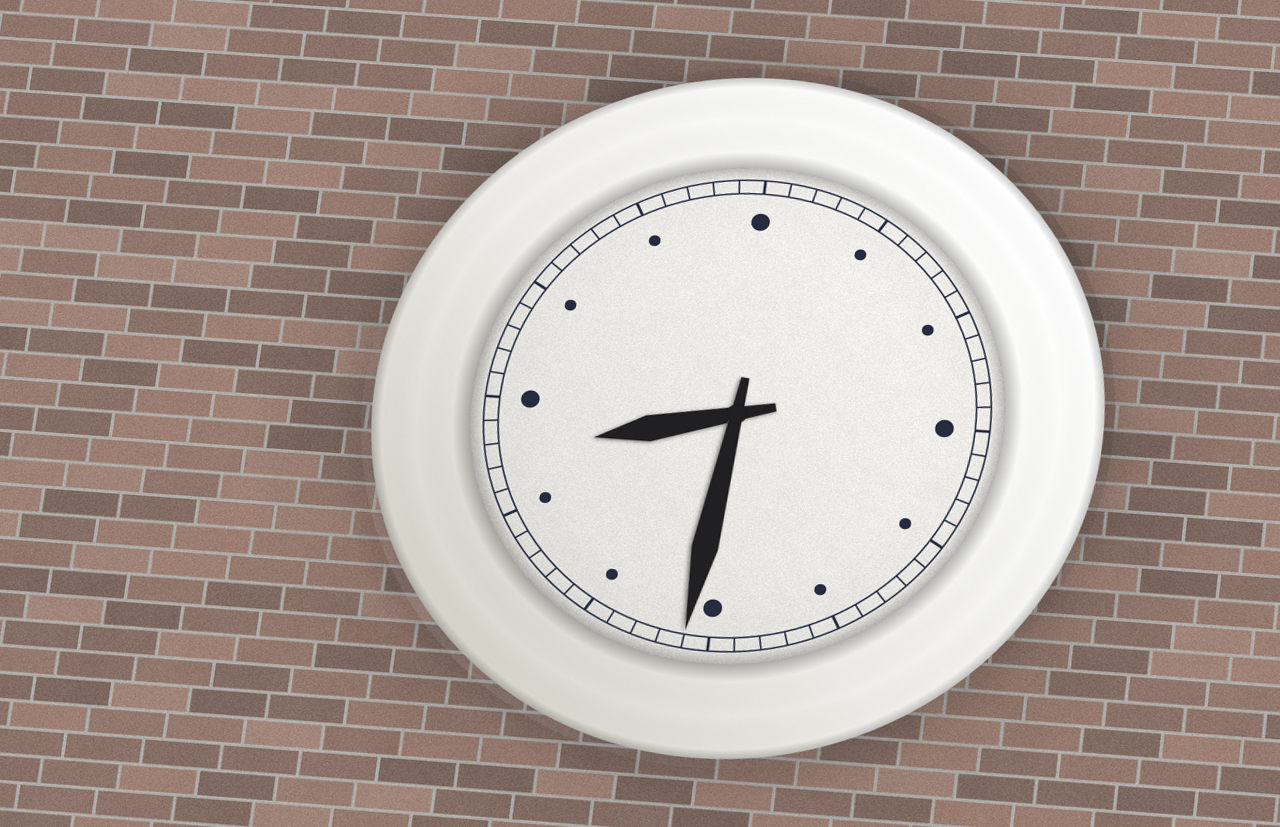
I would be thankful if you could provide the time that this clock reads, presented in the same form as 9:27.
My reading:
8:31
